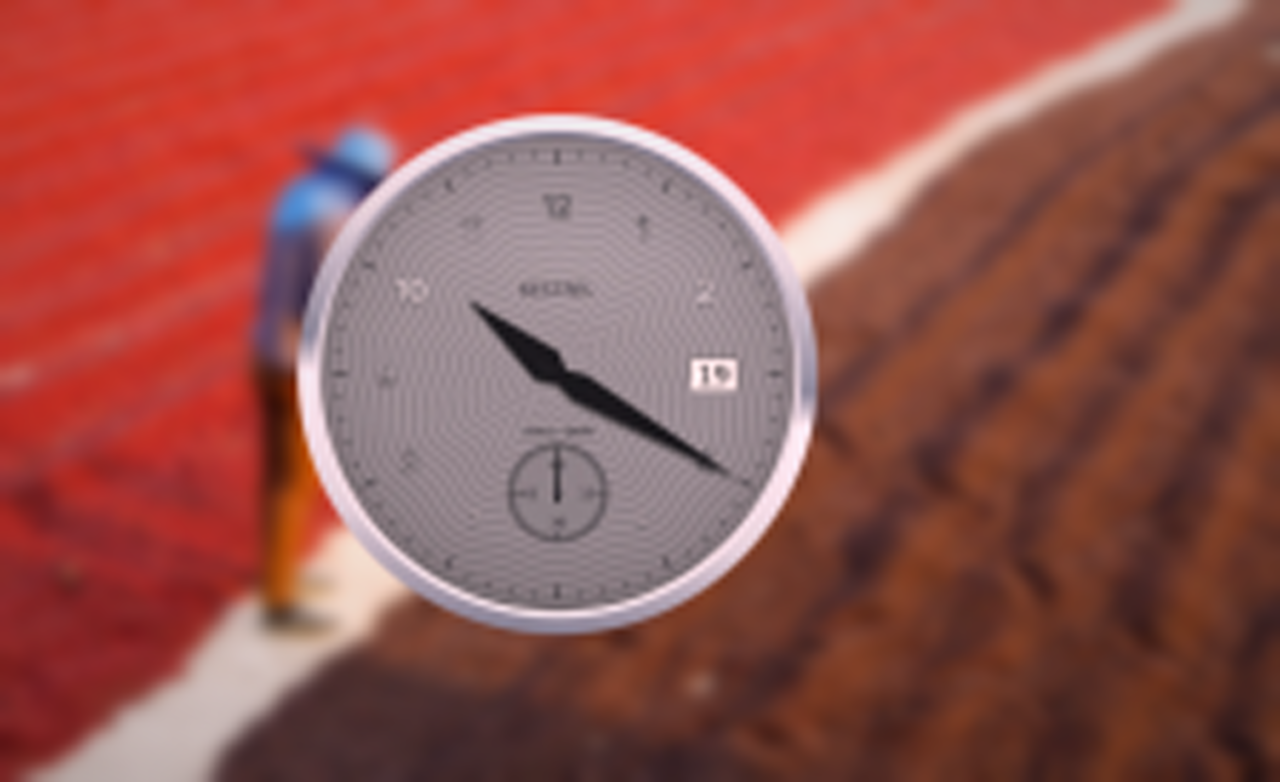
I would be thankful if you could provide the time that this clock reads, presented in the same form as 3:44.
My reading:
10:20
